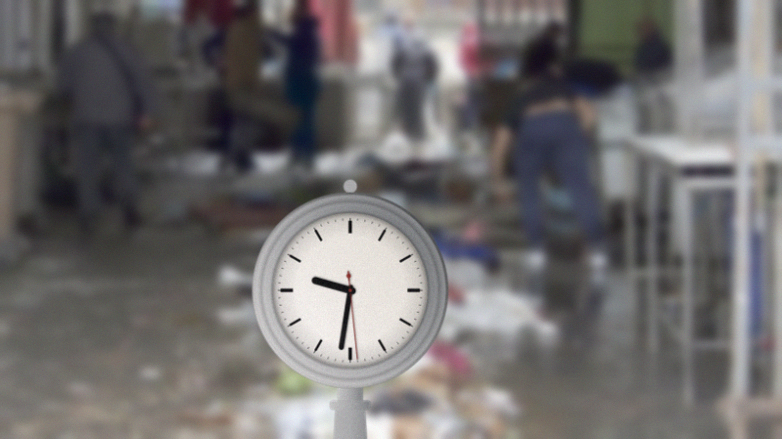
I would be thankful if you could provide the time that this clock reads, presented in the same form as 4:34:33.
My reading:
9:31:29
